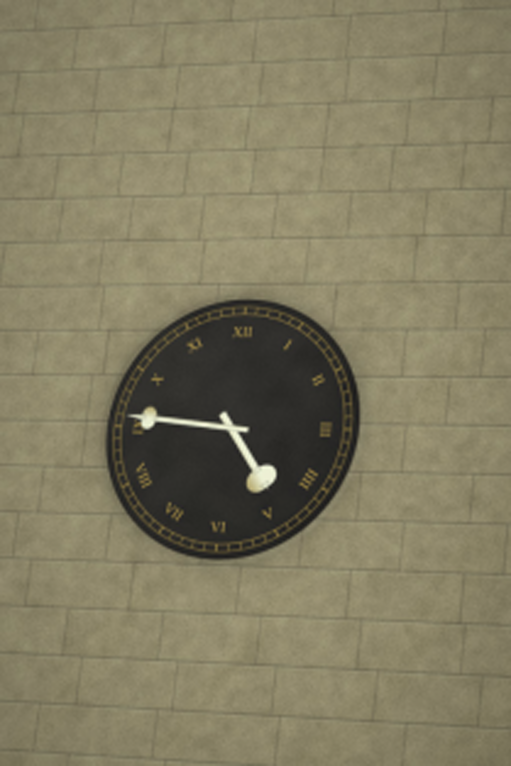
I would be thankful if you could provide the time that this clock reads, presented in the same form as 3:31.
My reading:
4:46
